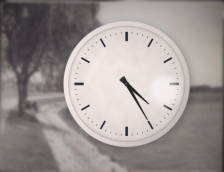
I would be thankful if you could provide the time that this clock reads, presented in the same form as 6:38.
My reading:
4:25
